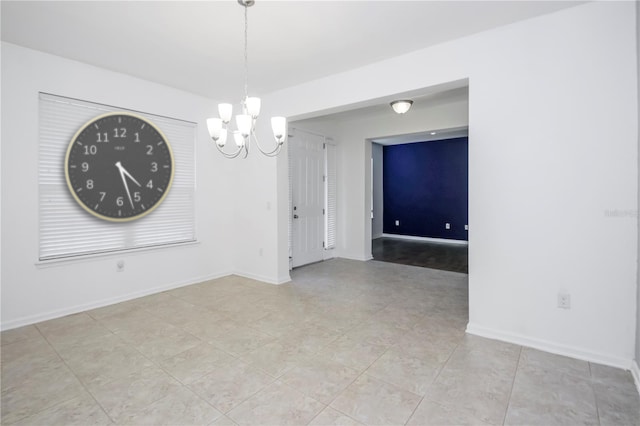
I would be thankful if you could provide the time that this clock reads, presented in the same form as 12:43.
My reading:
4:27
